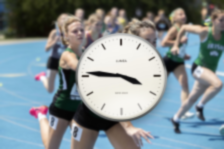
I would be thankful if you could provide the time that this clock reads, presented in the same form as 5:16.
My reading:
3:46
